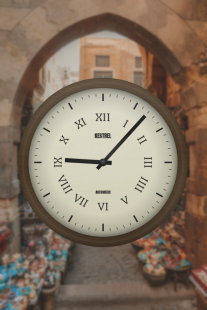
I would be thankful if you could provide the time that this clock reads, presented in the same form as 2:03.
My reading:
9:07
